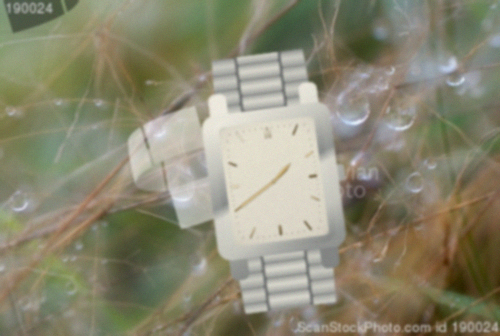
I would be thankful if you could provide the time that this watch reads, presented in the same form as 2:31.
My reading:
1:40
